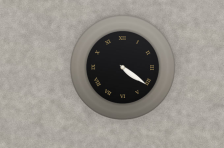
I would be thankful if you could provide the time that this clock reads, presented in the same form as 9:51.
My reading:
4:21
